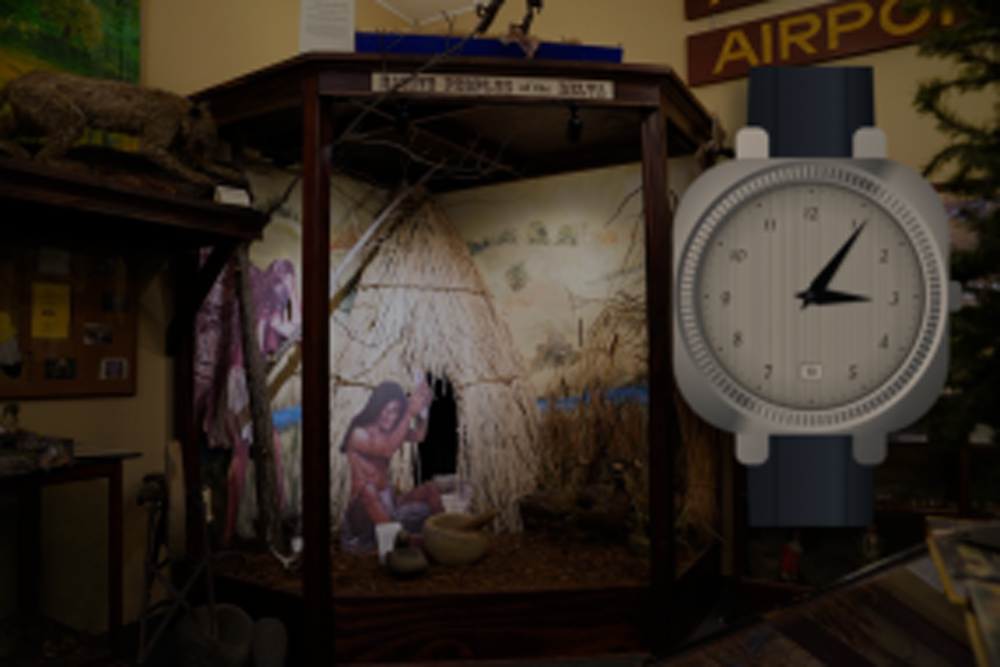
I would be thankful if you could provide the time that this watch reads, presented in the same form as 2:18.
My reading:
3:06
